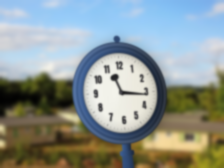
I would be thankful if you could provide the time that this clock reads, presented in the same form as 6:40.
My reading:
11:16
